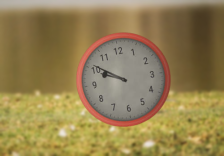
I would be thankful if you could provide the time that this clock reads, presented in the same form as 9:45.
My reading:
9:51
